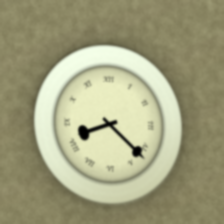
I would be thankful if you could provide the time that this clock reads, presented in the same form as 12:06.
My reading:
8:22
